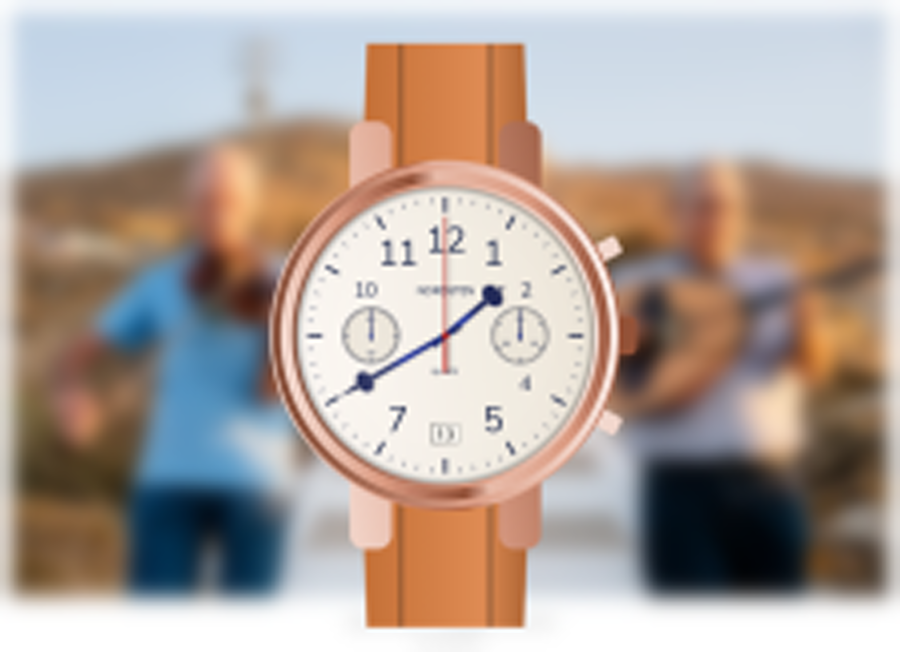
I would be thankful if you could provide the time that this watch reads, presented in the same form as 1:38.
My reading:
1:40
